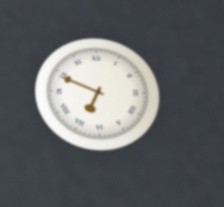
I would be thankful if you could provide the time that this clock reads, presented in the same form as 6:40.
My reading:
6:49
